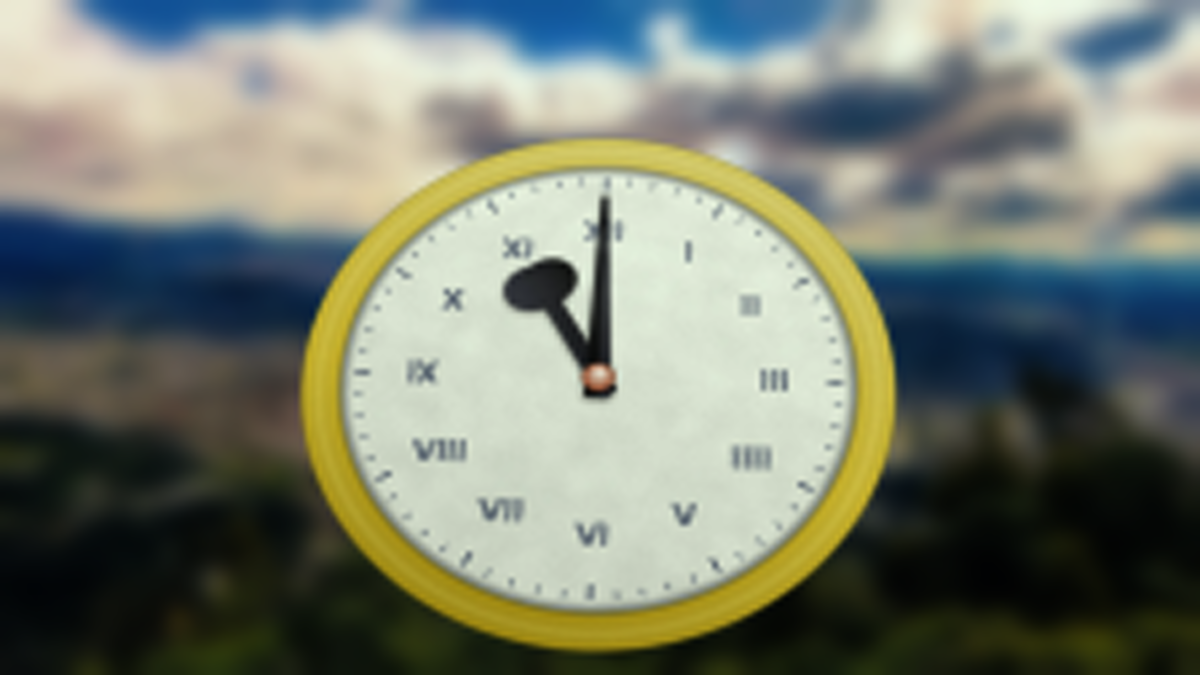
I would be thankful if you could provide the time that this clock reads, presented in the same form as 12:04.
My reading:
11:00
